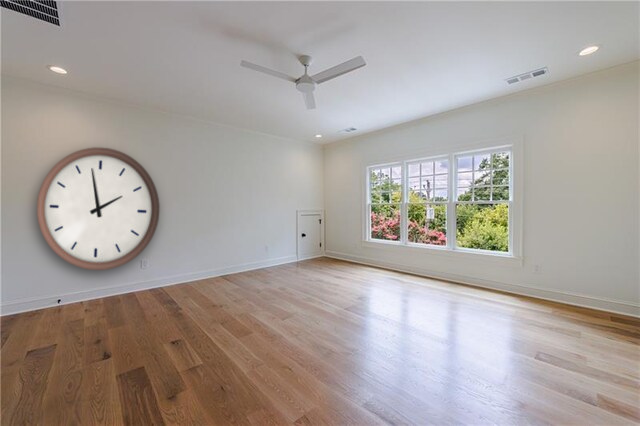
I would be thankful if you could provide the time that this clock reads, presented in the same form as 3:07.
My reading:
1:58
